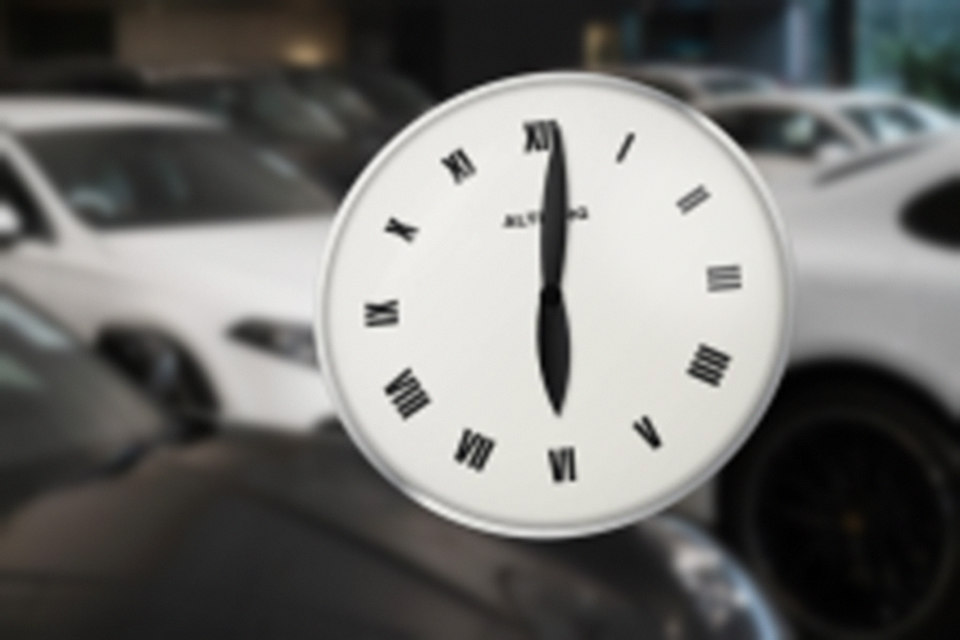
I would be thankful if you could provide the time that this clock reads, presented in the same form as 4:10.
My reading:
6:01
